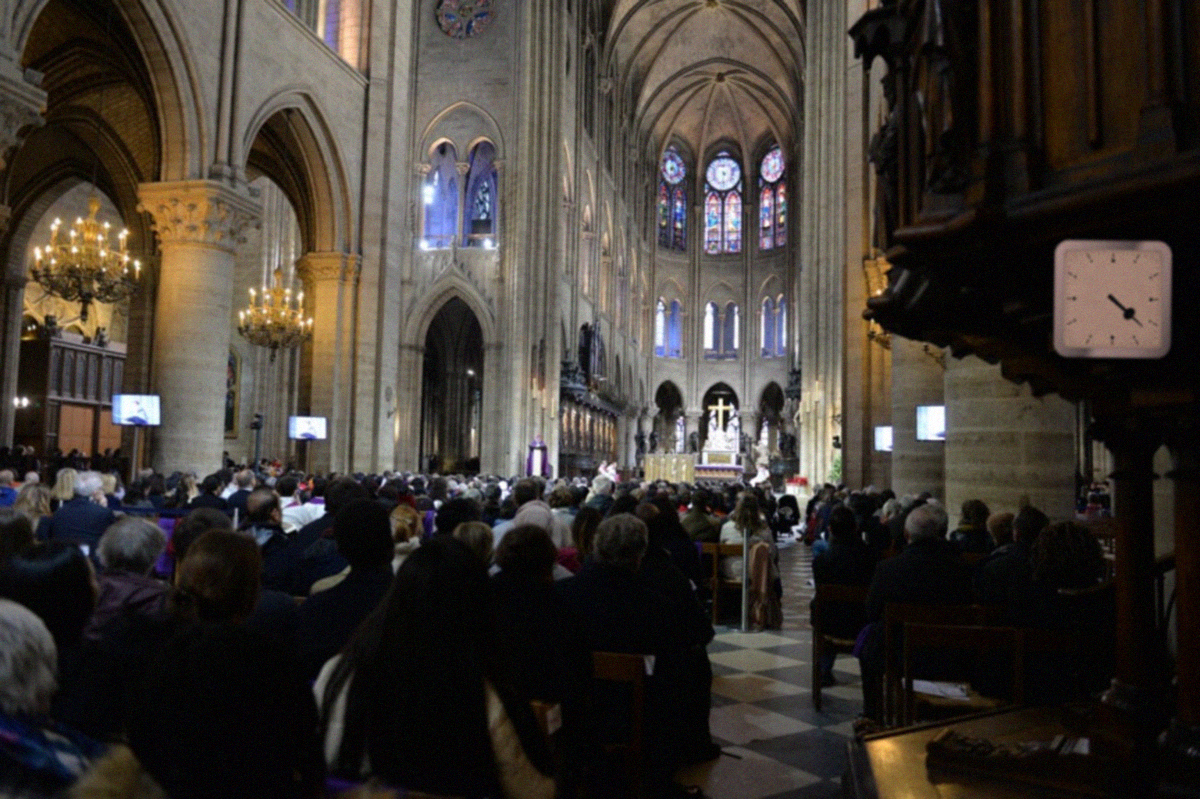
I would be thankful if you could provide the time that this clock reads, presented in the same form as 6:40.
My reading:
4:22
